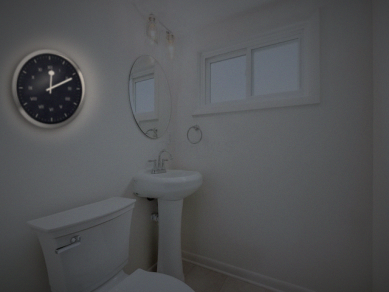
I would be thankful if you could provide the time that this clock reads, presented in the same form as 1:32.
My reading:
12:11
